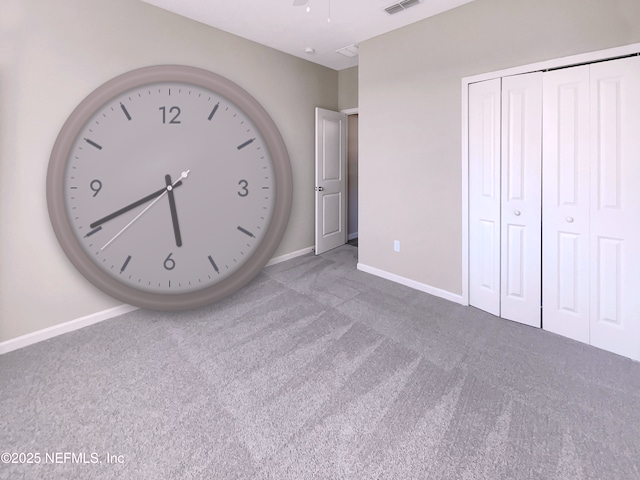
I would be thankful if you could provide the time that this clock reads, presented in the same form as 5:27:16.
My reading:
5:40:38
